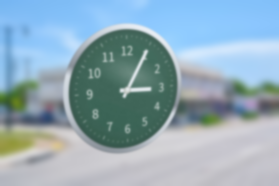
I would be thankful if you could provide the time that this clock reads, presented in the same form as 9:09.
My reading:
3:05
